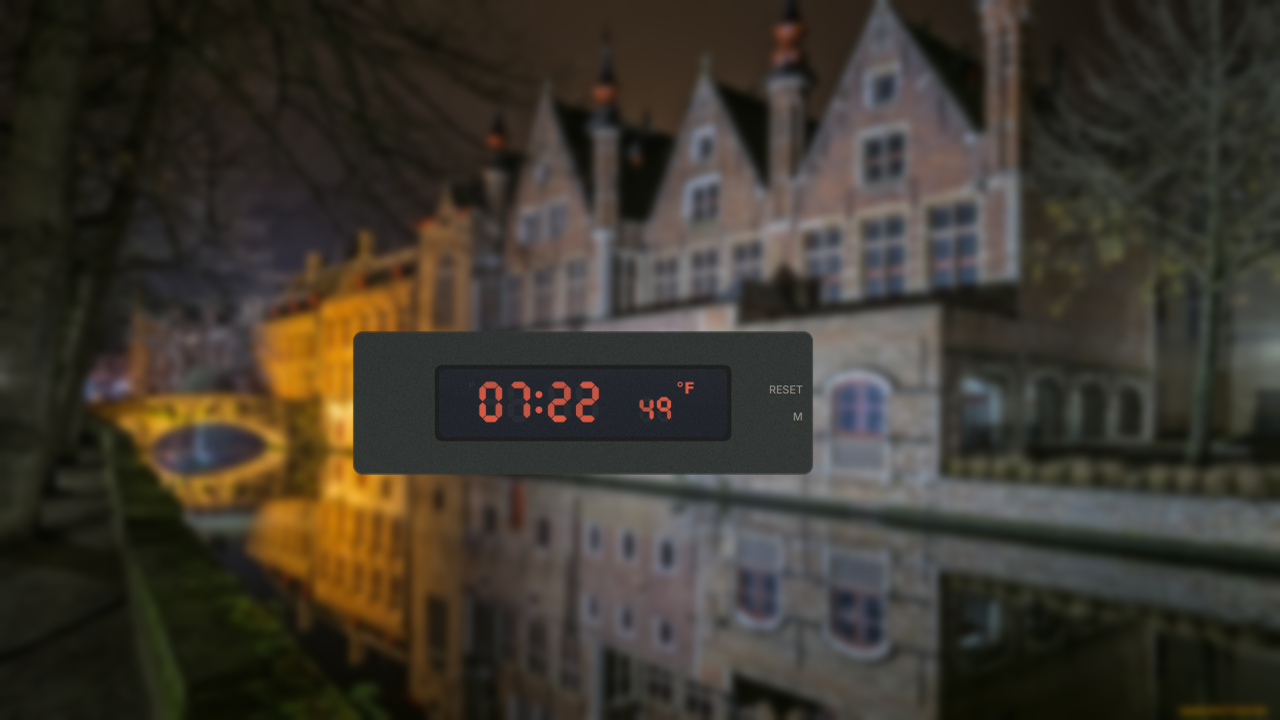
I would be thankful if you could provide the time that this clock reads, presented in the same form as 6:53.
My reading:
7:22
